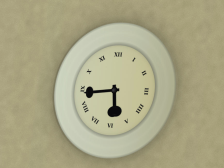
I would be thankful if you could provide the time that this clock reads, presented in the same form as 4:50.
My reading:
5:44
